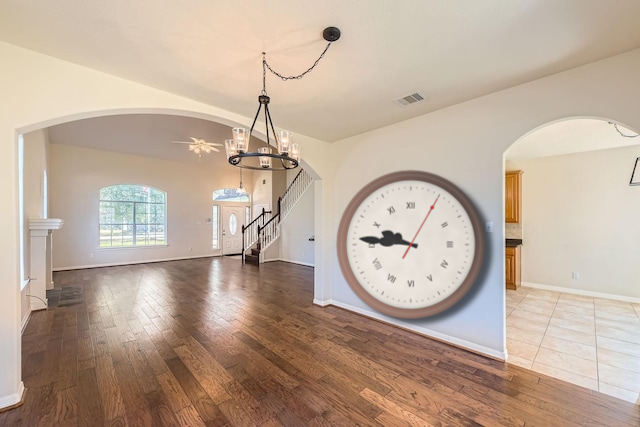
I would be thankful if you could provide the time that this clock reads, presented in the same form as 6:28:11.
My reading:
9:46:05
